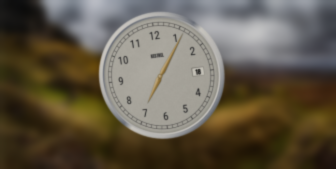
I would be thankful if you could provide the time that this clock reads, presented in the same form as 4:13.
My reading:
7:06
